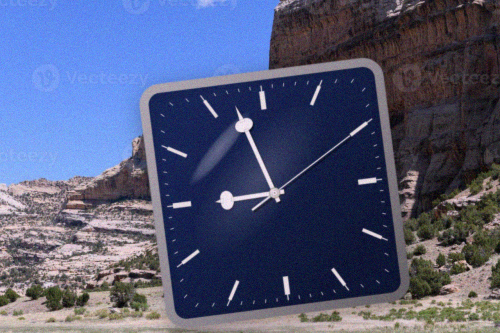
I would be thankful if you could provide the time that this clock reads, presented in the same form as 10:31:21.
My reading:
8:57:10
